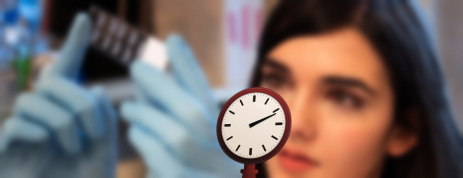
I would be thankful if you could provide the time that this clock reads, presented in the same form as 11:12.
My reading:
2:11
